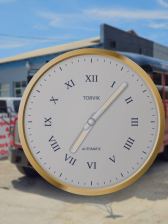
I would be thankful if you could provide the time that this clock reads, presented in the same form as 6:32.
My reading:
7:07
